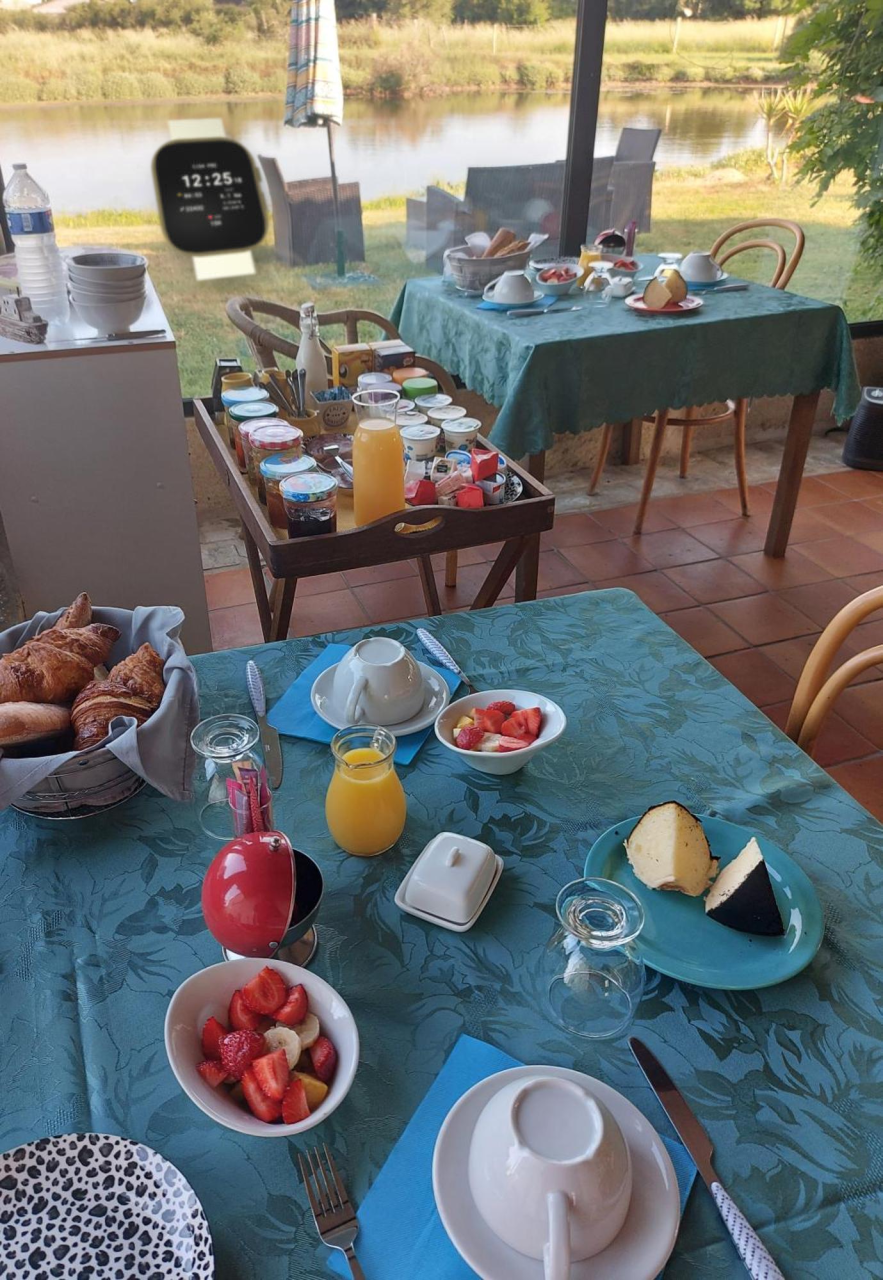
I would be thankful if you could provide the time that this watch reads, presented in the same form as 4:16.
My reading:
12:25
